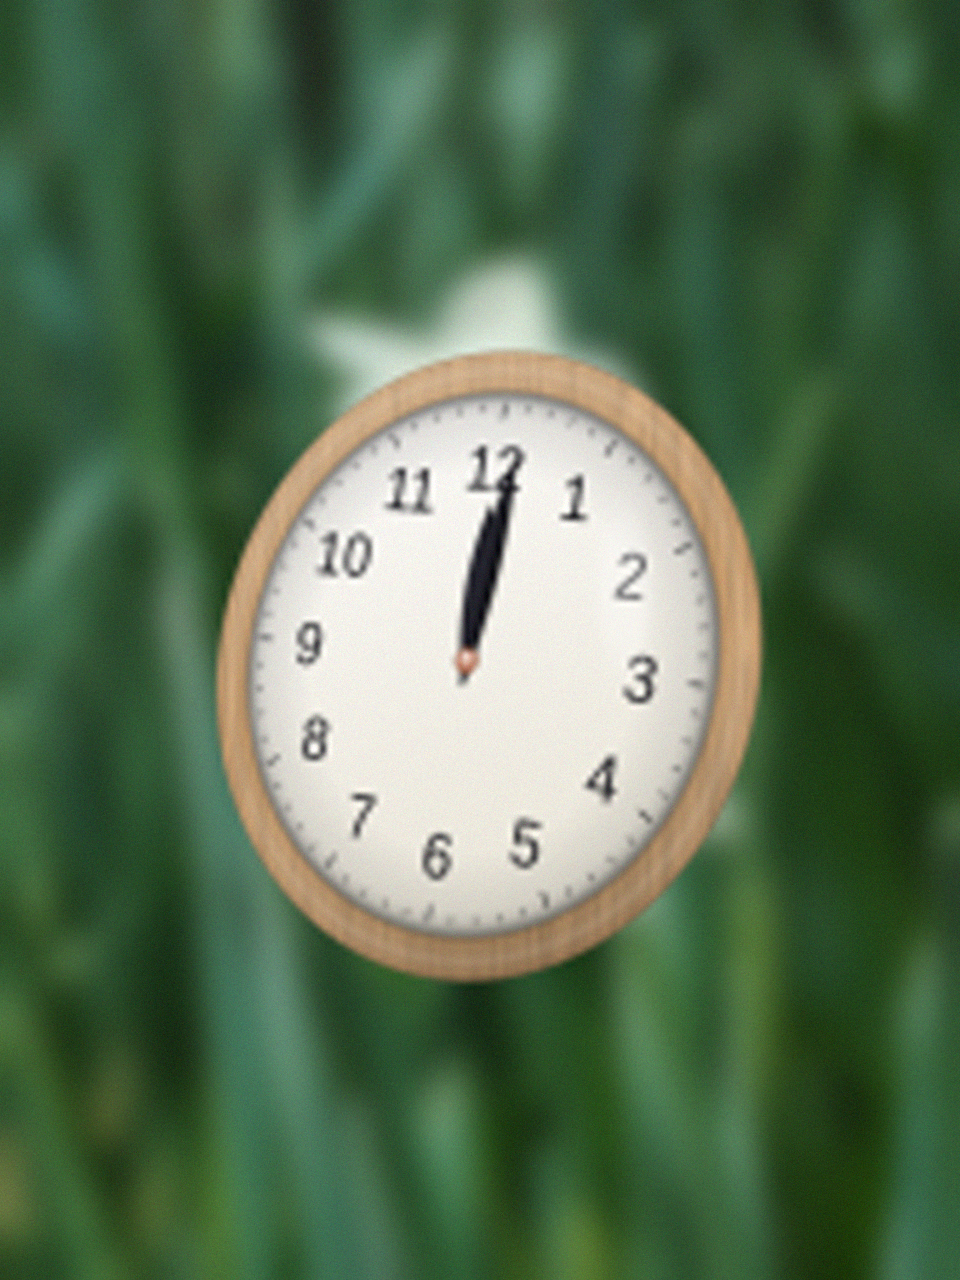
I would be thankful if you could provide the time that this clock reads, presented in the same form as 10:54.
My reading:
12:01
